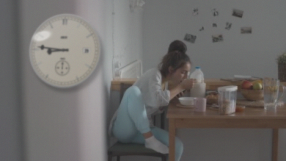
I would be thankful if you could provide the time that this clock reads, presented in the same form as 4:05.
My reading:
8:46
